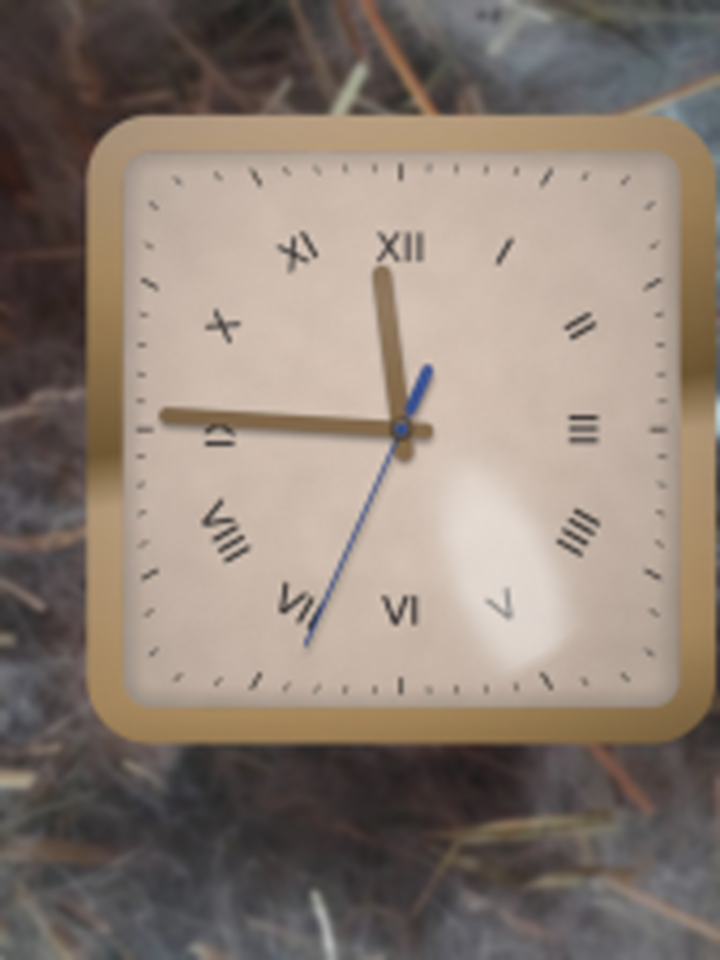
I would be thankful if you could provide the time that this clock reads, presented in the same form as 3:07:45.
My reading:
11:45:34
